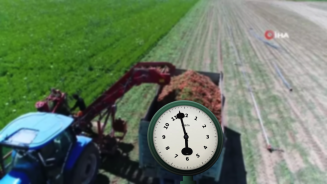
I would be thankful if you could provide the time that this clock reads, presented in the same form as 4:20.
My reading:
5:58
